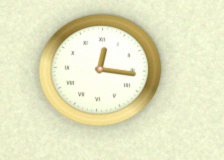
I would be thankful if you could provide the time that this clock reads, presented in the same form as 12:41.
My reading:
12:16
